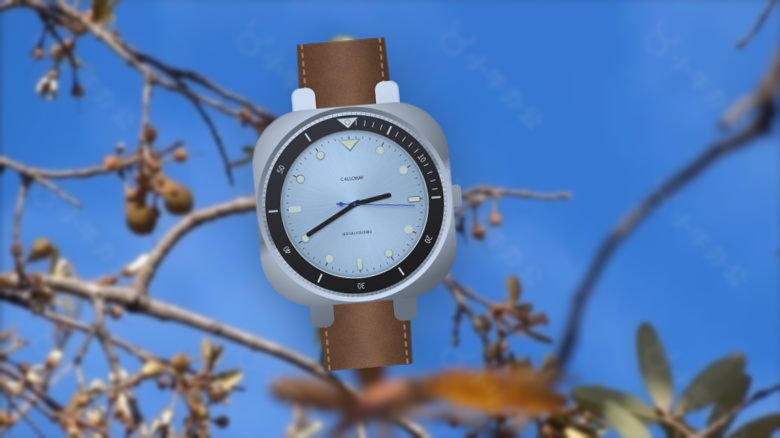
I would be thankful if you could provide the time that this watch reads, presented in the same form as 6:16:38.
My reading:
2:40:16
